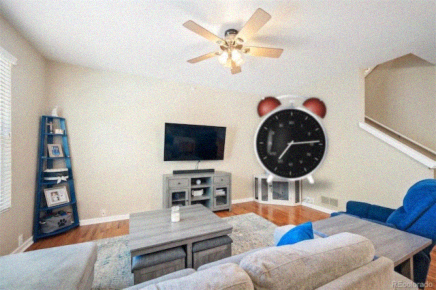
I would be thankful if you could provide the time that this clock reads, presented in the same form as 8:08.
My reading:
7:14
